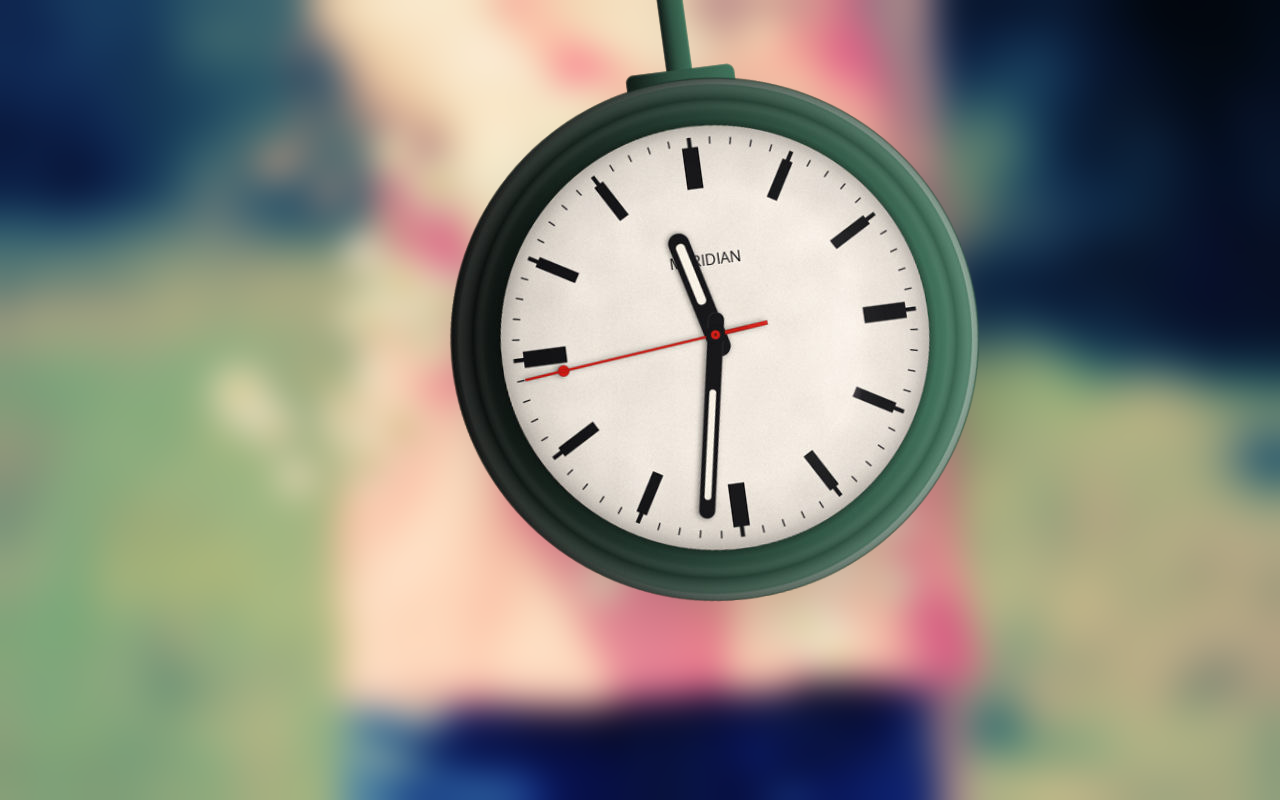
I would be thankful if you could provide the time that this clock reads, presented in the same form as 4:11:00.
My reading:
11:31:44
